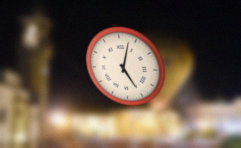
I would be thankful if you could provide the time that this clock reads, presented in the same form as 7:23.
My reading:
5:03
